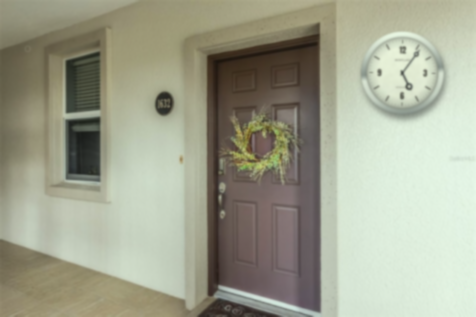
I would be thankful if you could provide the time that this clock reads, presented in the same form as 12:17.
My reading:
5:06
